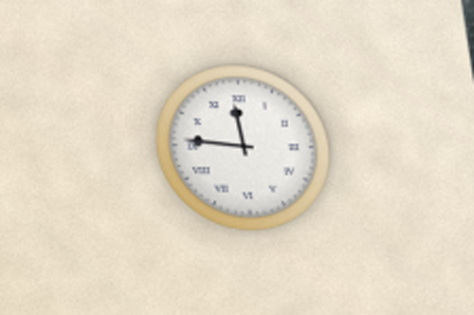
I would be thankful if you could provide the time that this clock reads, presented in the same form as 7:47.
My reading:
11:46
